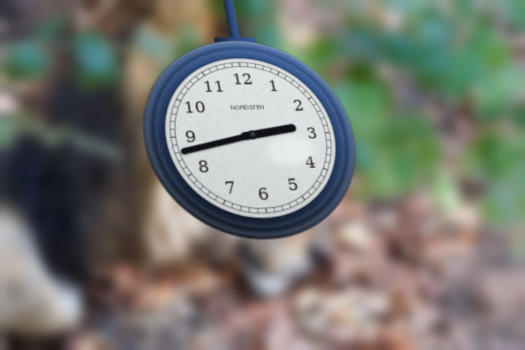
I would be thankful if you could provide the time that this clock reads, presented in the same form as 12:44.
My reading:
2:43
